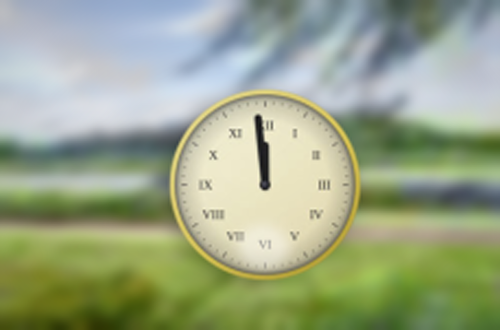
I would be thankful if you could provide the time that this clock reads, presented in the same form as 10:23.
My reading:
11:59
